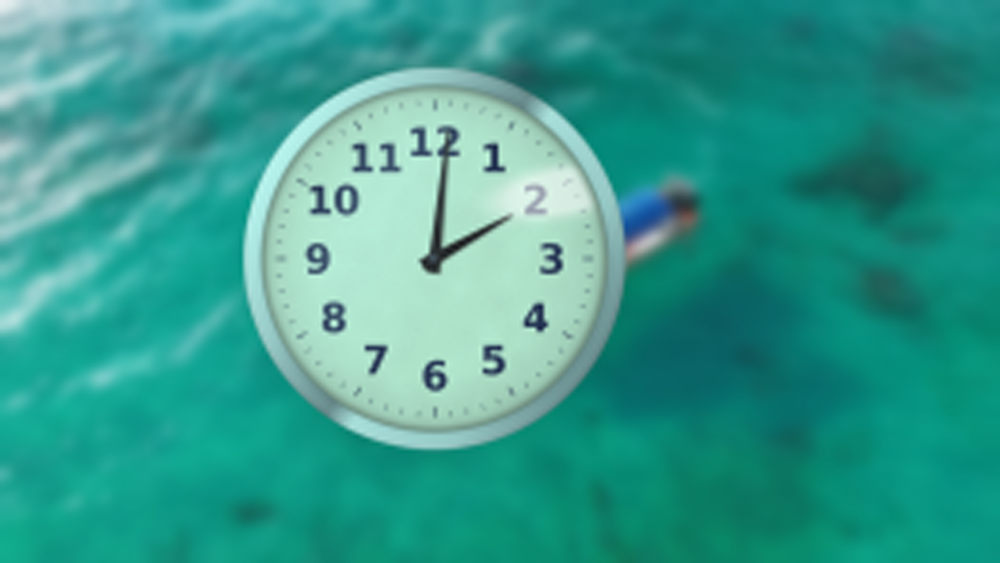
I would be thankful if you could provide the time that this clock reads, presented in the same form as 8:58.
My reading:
2:01
